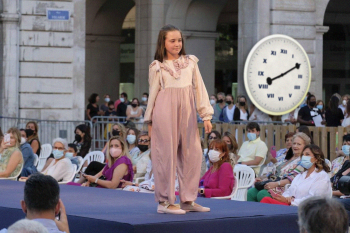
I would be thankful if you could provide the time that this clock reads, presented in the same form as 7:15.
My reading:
8:10
